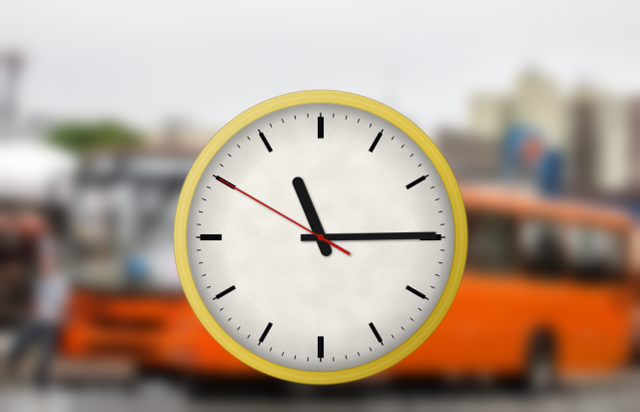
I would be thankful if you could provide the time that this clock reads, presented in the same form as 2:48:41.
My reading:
11:14:50
